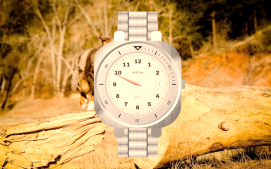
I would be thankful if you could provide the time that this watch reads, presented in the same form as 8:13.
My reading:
9:49
